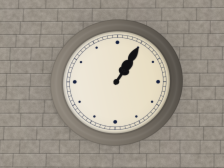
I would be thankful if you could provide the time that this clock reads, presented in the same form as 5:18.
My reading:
1:05
